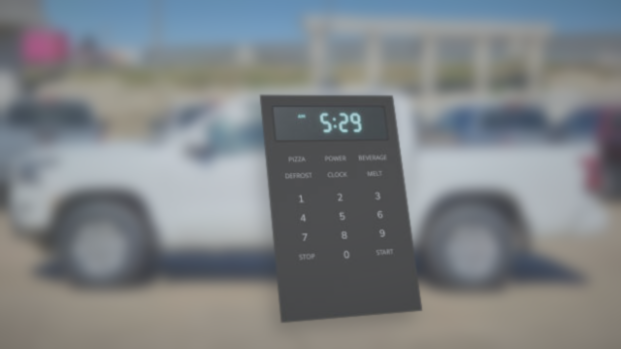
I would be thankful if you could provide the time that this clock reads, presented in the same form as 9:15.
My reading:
5:29
